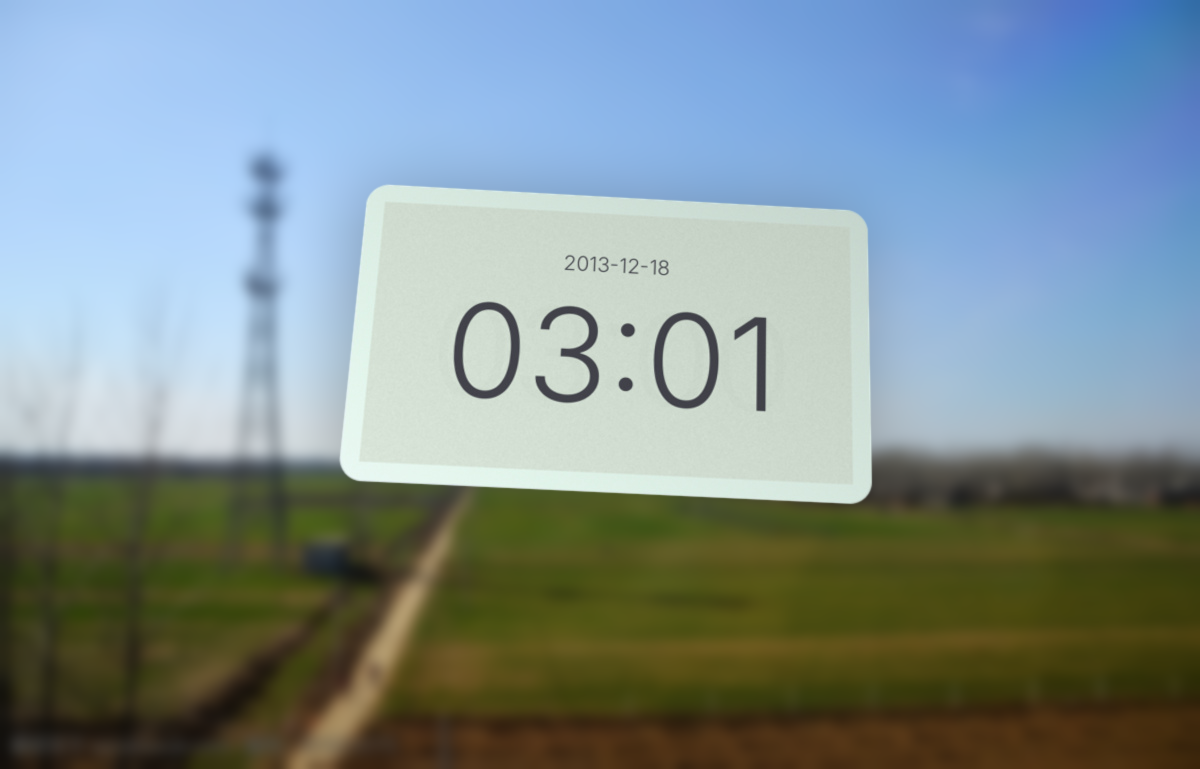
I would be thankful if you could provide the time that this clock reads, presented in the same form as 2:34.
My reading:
3:01
